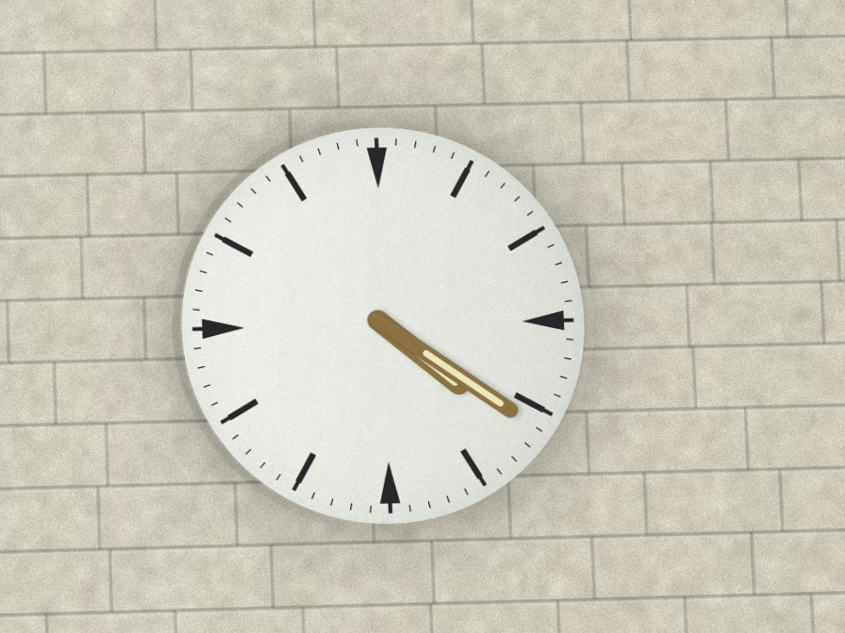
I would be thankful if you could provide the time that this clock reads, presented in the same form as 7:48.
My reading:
4:21
